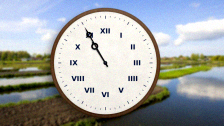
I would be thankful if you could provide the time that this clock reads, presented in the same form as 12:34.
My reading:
10:55
